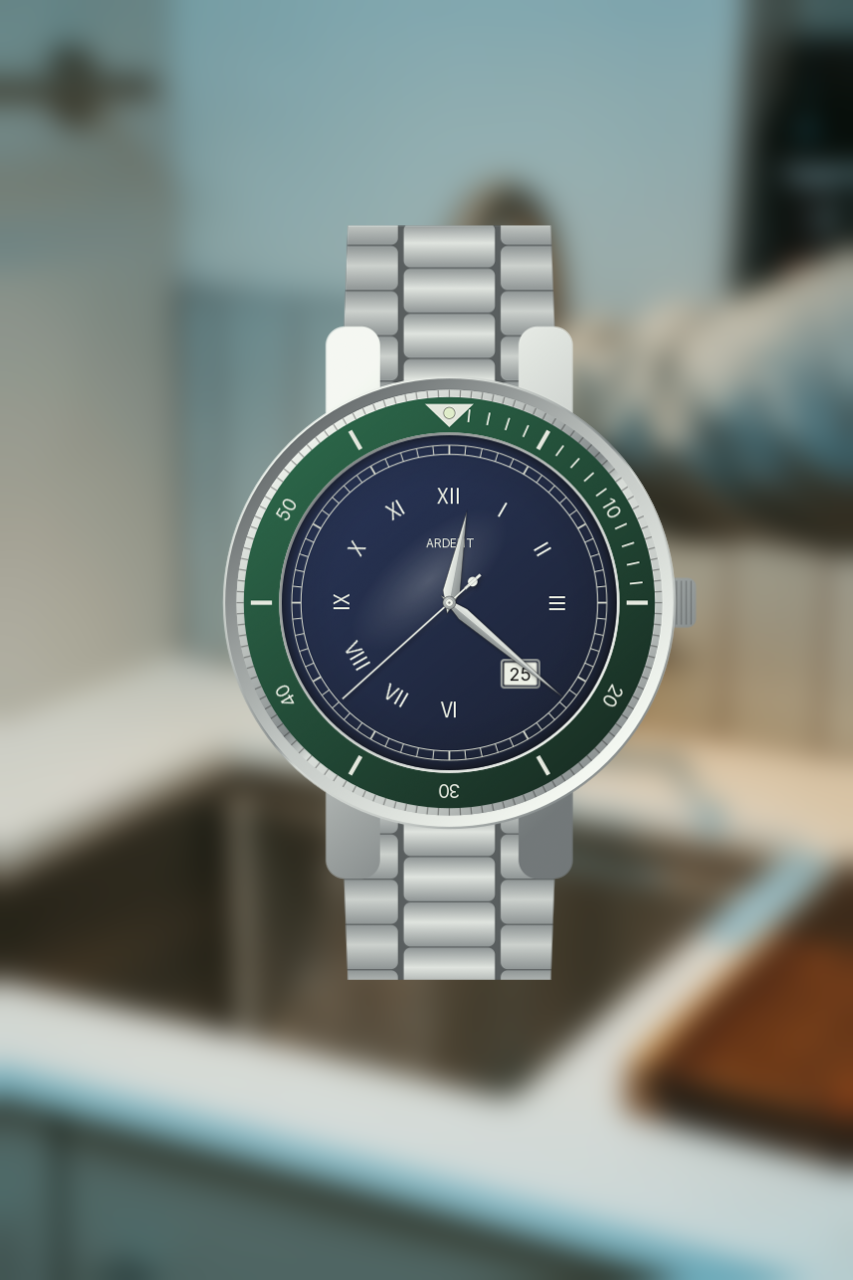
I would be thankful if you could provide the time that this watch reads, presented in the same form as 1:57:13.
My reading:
12:21:38
